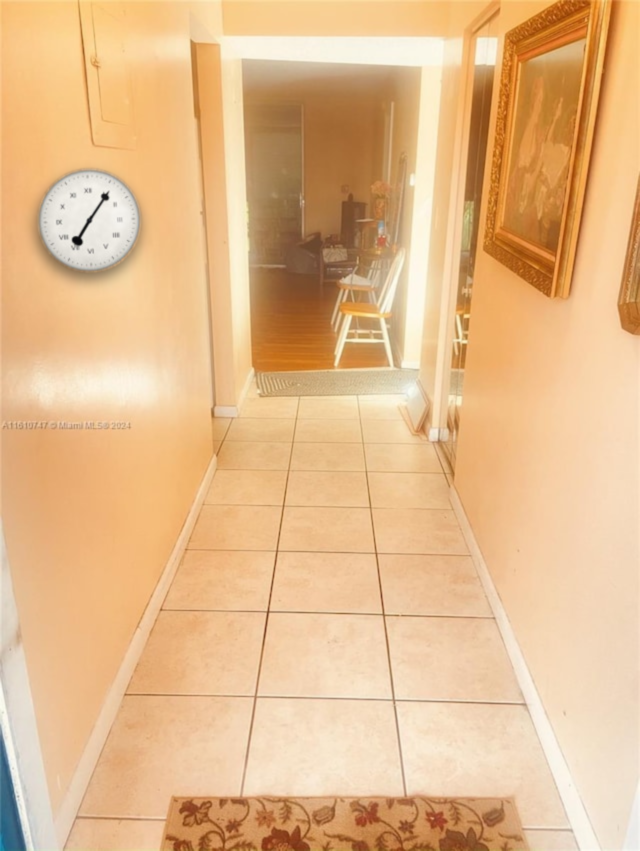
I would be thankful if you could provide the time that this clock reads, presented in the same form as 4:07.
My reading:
7:06
